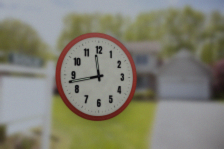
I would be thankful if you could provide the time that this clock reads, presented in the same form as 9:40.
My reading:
11:43
